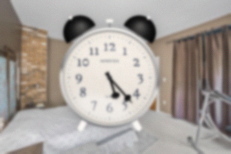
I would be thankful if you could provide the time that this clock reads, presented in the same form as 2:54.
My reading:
5:23
